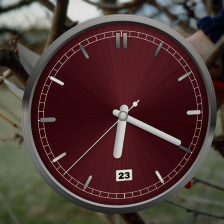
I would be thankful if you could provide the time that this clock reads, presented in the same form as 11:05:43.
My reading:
6:19:38
